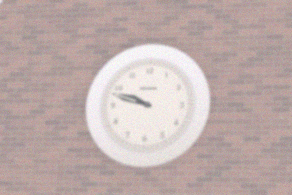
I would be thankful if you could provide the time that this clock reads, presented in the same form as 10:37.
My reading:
9:48
